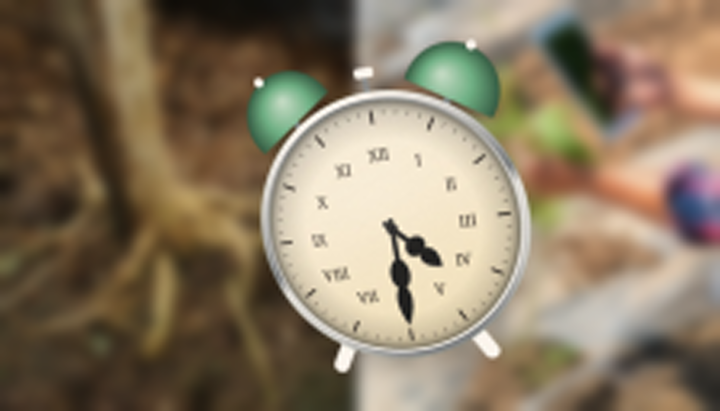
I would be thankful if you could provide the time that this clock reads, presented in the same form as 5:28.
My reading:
4:30
